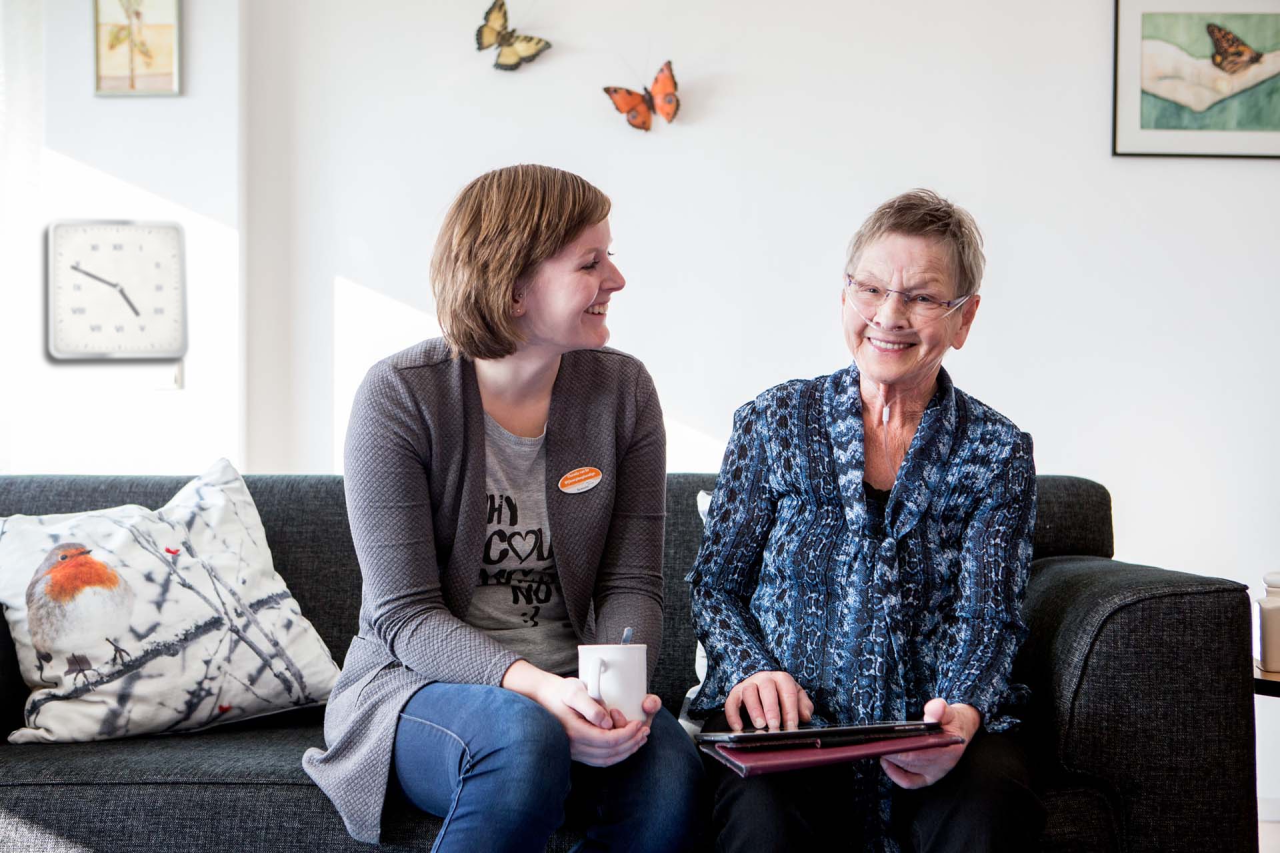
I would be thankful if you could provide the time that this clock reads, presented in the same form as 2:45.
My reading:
4:49
